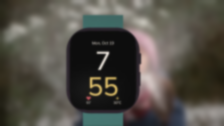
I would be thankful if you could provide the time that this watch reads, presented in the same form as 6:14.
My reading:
7:55
